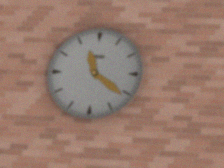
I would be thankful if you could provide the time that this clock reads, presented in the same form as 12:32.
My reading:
11:21
